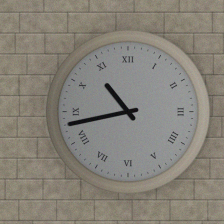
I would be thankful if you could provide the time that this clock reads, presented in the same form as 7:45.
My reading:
10:43
